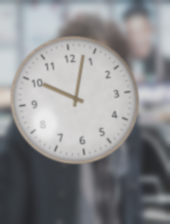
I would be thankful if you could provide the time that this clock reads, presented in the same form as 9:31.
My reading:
10:03
